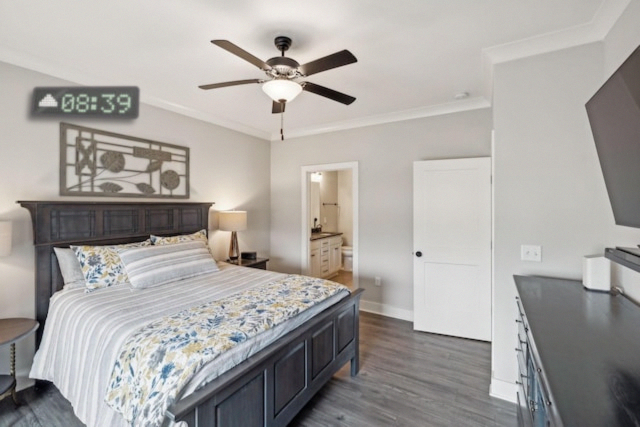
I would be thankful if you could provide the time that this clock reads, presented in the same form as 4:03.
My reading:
8:39
